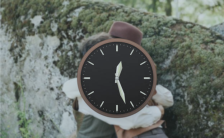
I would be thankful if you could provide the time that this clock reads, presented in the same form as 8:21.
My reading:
12:27
